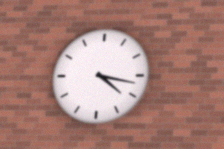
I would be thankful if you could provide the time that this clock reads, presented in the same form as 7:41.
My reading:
4:17
